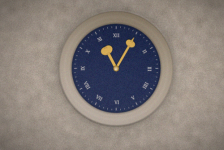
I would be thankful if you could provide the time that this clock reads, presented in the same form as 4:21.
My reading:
11:05
